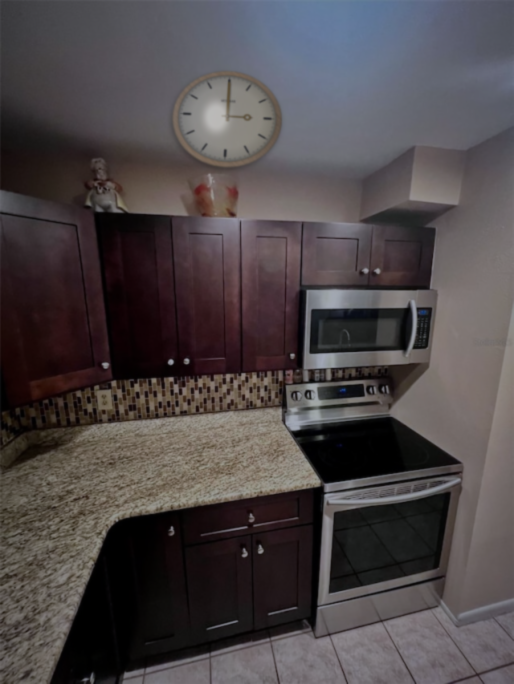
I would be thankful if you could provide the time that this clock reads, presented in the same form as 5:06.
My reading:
3:00
